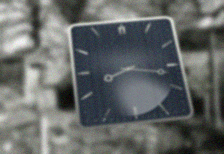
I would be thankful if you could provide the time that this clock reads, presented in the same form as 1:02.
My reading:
8:17
